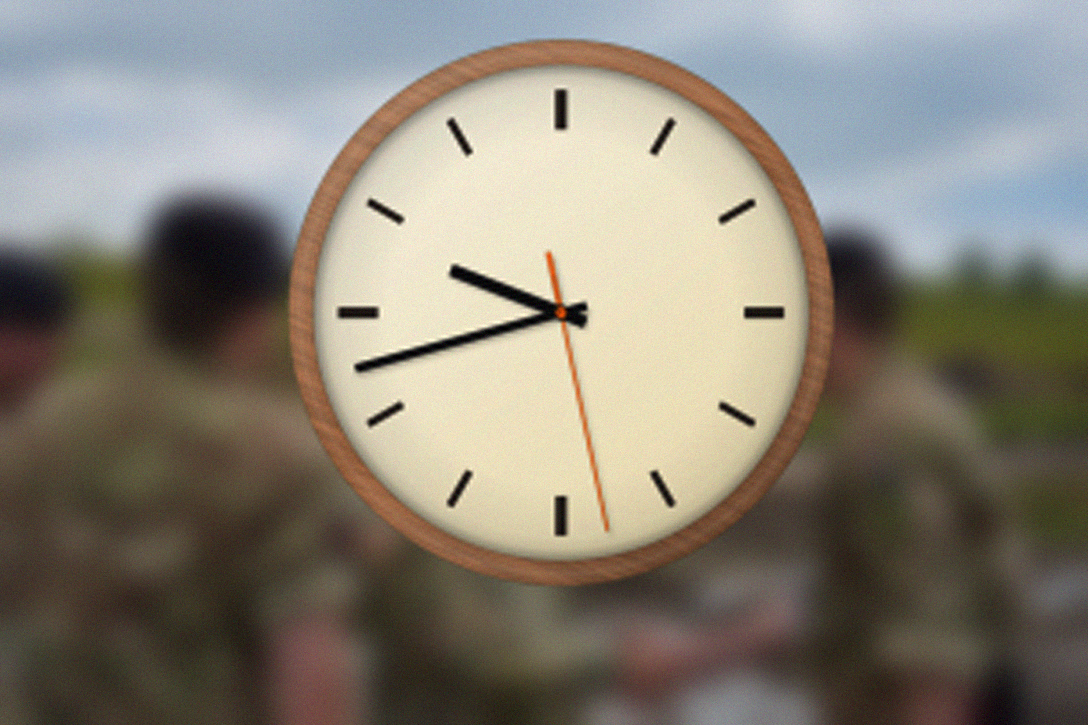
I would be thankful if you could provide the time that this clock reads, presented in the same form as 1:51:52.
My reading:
9:42:28
